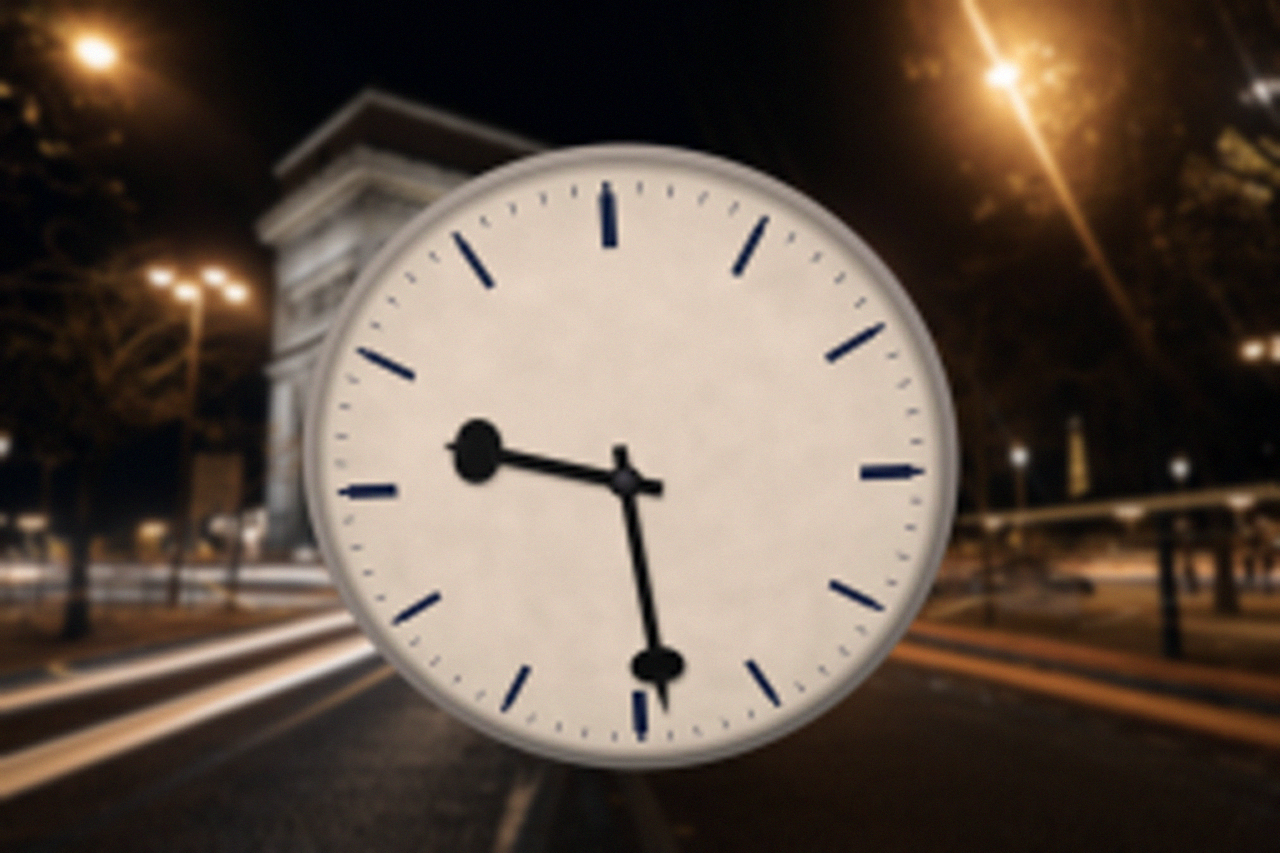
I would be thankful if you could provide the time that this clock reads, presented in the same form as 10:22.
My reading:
9:29
